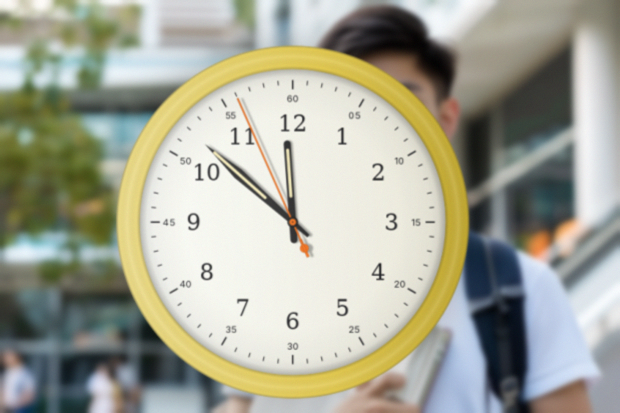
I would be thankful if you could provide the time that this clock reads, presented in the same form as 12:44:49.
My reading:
11:51:56
